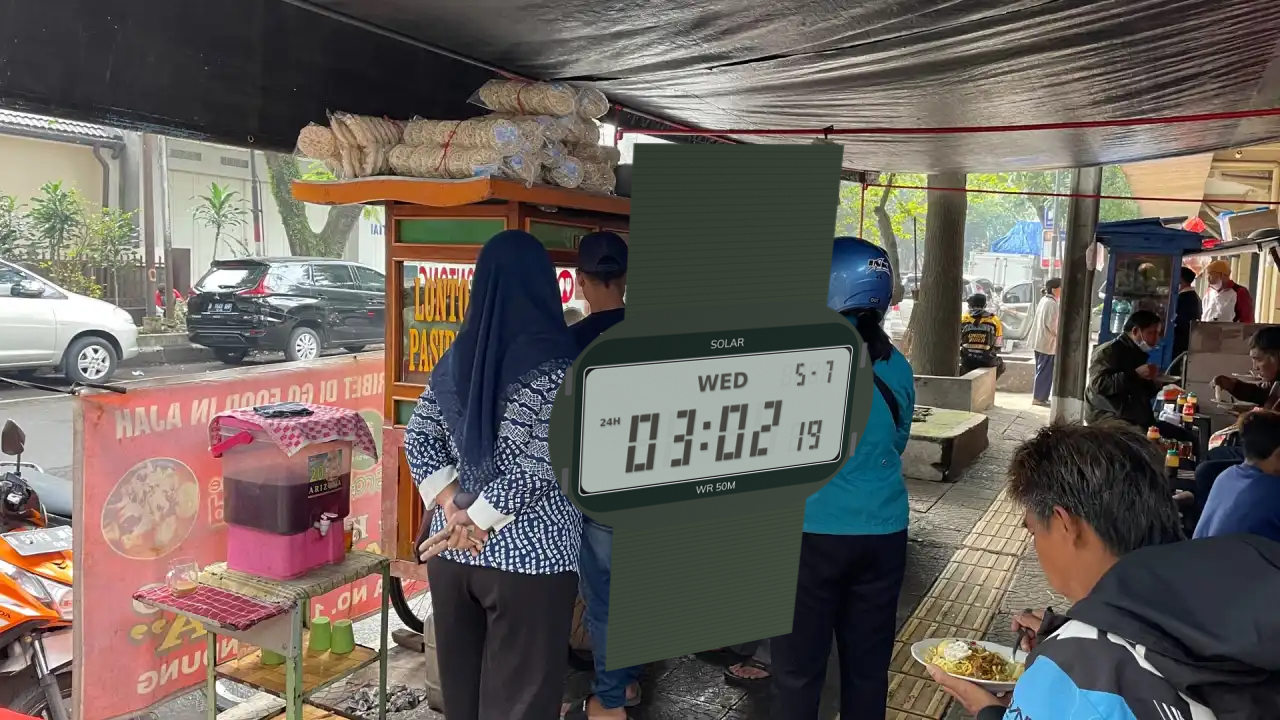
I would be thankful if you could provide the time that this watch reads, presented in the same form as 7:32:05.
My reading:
3:02:19
